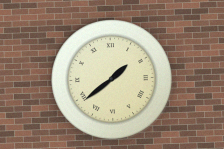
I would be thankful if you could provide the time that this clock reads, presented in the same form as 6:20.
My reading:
1:39
